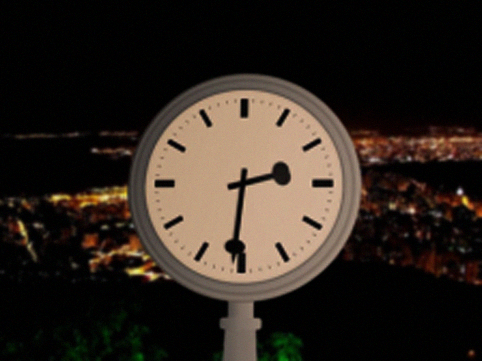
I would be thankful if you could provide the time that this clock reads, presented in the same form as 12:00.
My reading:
2:31
